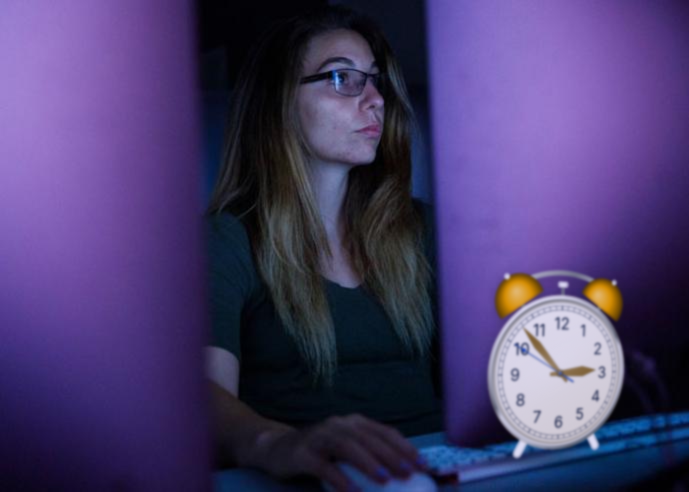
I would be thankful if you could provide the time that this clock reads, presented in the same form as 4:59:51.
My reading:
2:52:50
